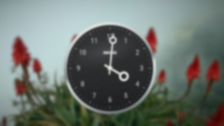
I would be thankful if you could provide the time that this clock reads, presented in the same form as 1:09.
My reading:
4:01
